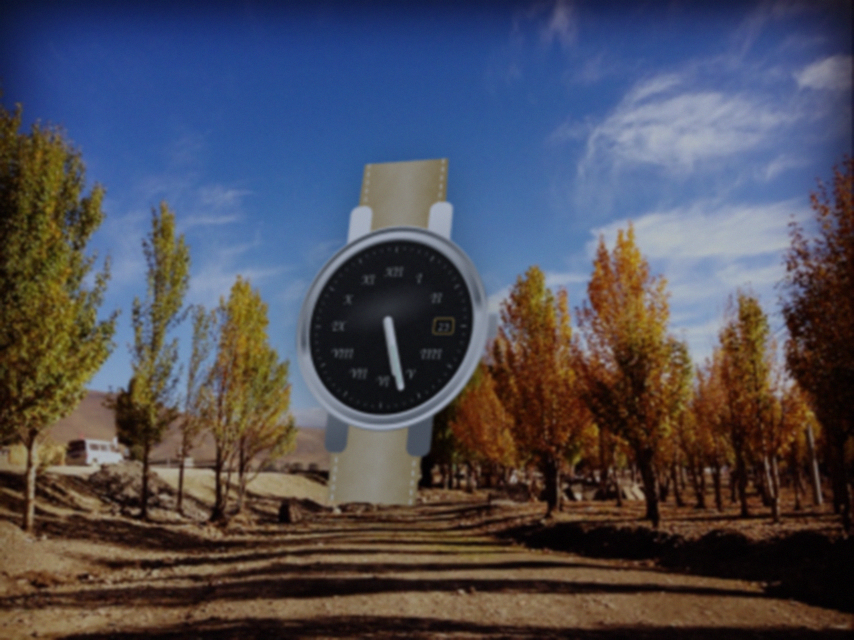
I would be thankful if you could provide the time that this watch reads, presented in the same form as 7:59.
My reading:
5:27
